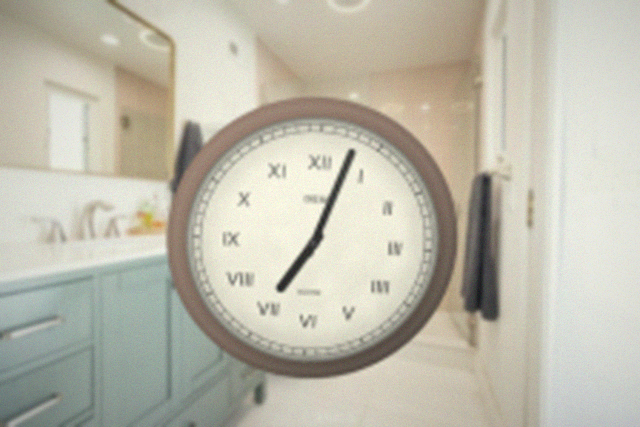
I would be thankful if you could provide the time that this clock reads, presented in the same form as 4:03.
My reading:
7:03
